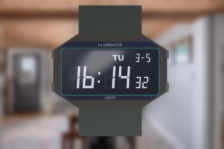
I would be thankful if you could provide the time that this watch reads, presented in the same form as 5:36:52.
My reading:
16:14:32
